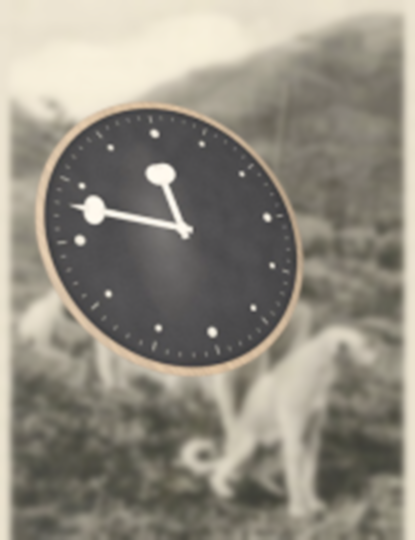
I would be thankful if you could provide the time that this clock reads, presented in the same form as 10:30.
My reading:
11:48
